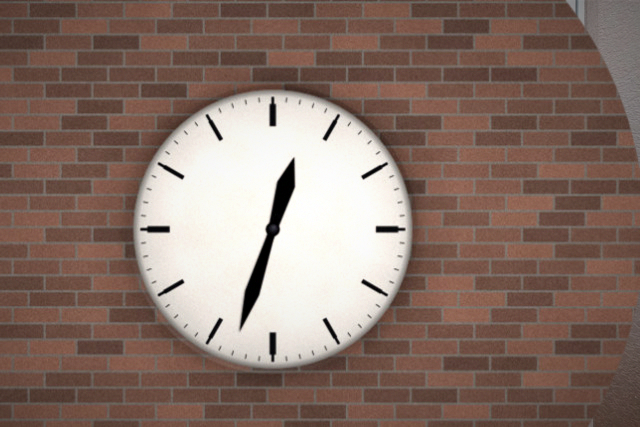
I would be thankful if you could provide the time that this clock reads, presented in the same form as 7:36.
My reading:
12:33
